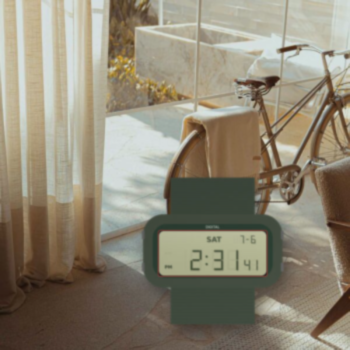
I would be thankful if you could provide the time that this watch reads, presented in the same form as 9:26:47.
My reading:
2:31:41
